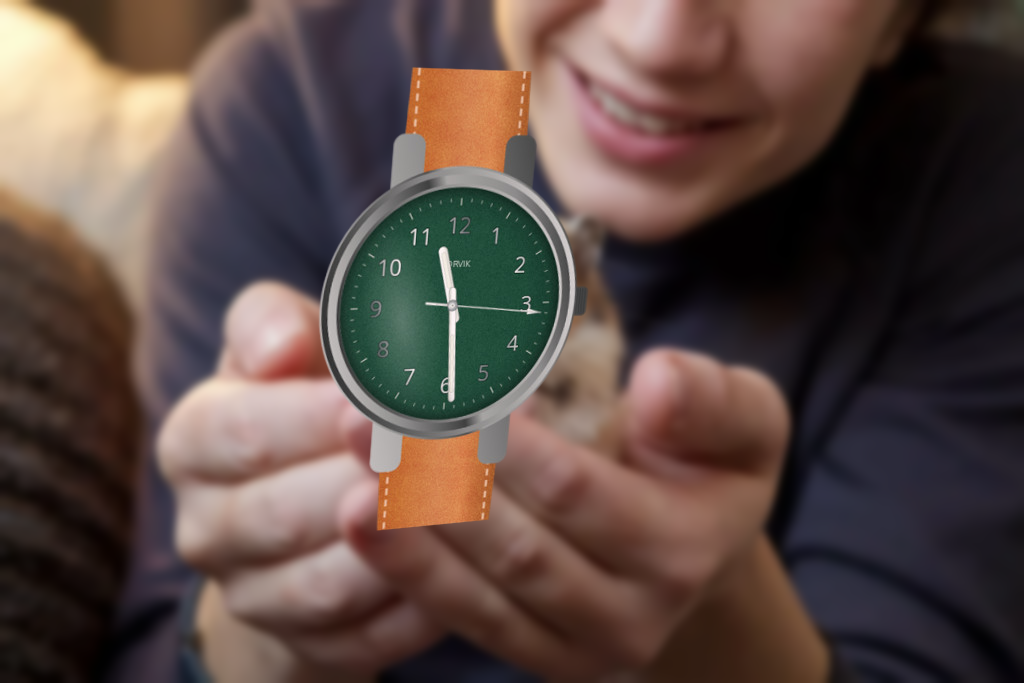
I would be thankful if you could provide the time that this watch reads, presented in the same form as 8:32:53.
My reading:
11:29:16
